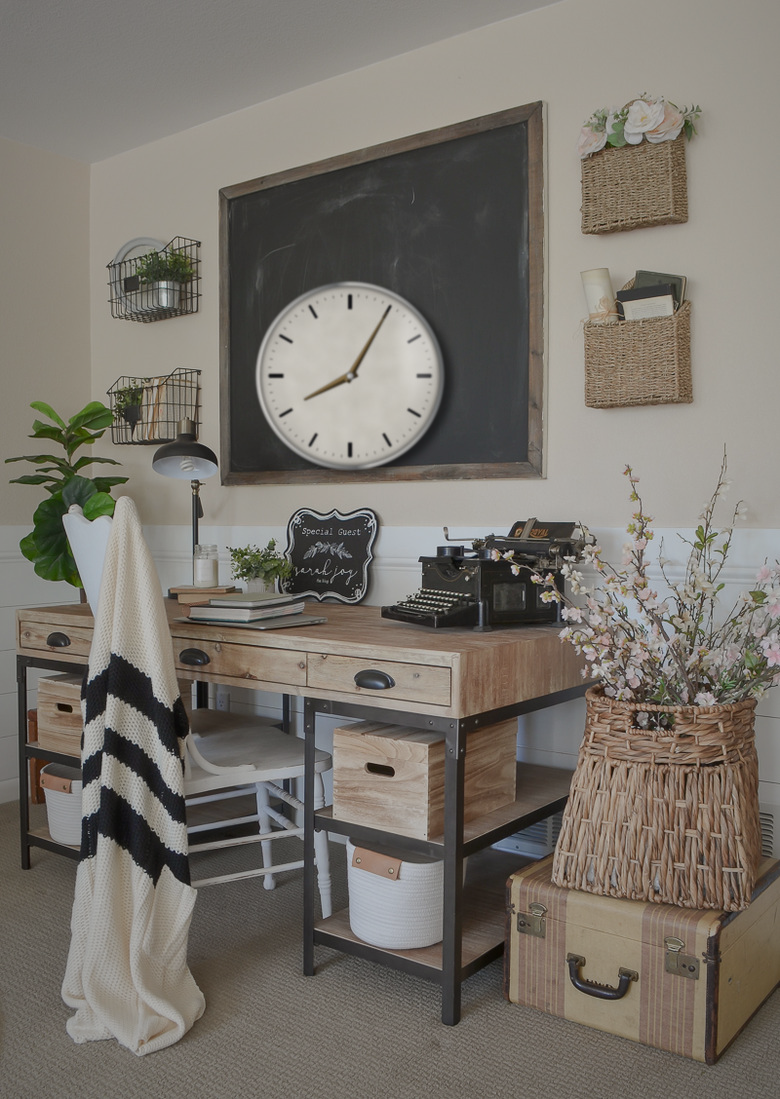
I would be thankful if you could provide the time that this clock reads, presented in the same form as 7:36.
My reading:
8:05
